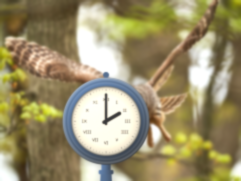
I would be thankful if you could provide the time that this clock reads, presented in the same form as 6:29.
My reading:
2:00
